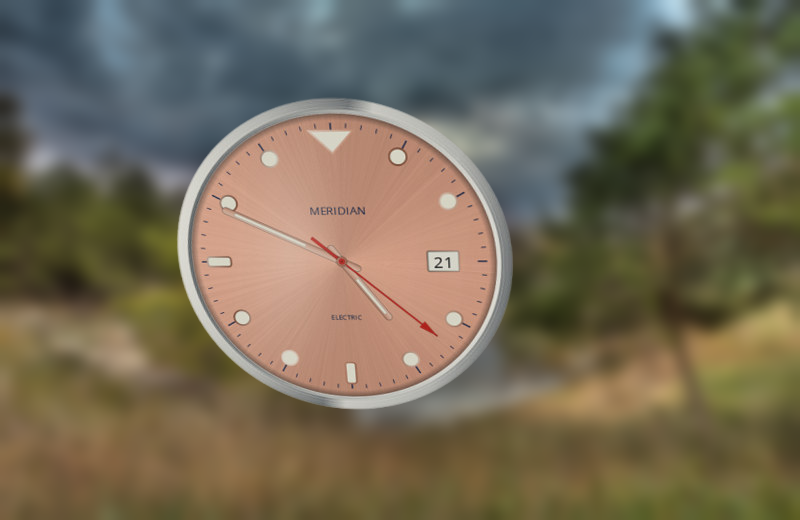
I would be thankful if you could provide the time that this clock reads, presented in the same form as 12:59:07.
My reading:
4:49:22
